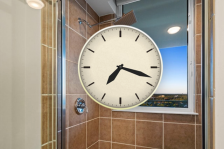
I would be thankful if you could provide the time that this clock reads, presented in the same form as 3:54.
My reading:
7:18
